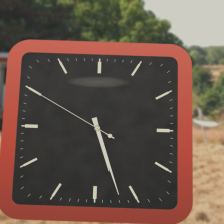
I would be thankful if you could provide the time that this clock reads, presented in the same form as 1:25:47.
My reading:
5:26:50
